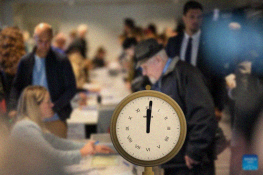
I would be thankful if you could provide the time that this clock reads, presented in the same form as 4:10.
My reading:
12:01
